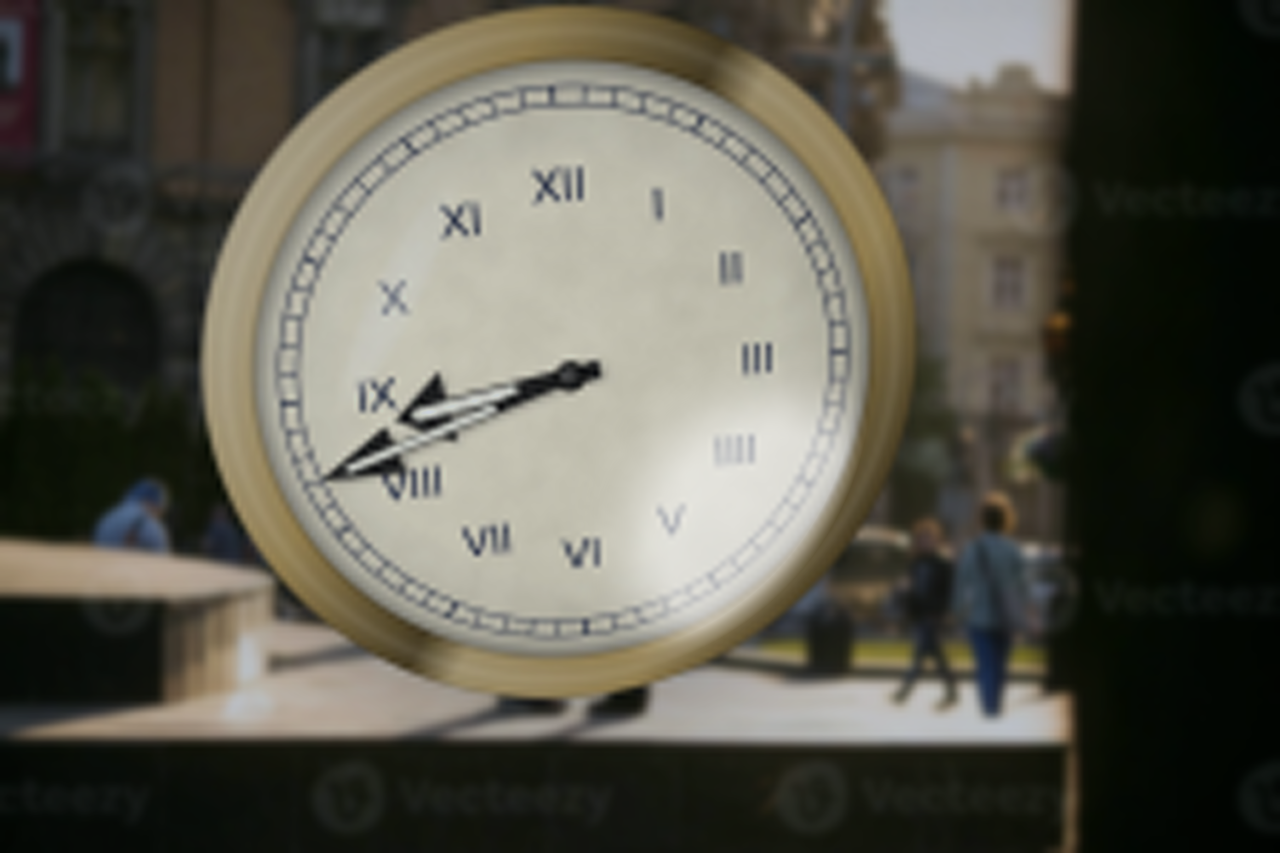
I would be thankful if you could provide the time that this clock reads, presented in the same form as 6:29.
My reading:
8:42
